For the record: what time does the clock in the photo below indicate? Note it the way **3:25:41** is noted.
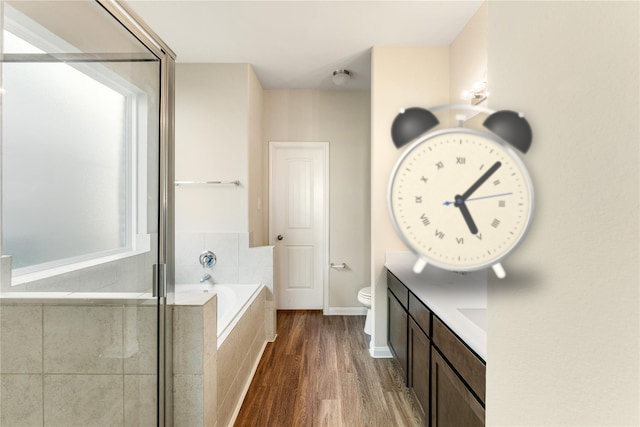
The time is **5:07:13**
